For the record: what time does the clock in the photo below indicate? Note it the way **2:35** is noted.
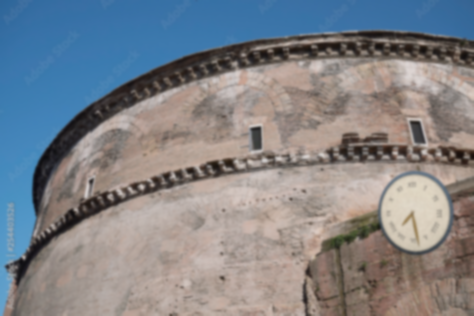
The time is **7:28**
